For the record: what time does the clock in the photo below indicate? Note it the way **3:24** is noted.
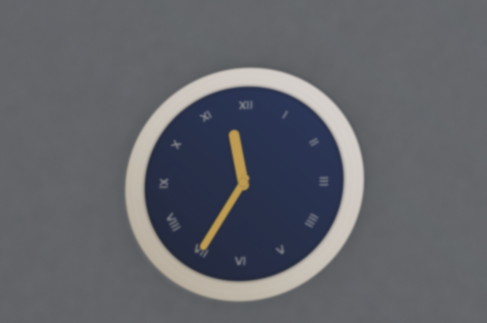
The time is **11:35**
